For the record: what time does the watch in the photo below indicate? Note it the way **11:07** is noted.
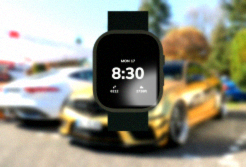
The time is **8:30**
